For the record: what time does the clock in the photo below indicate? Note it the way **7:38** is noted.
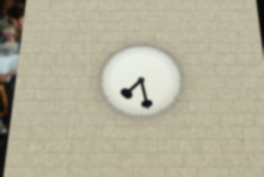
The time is **7:28**
